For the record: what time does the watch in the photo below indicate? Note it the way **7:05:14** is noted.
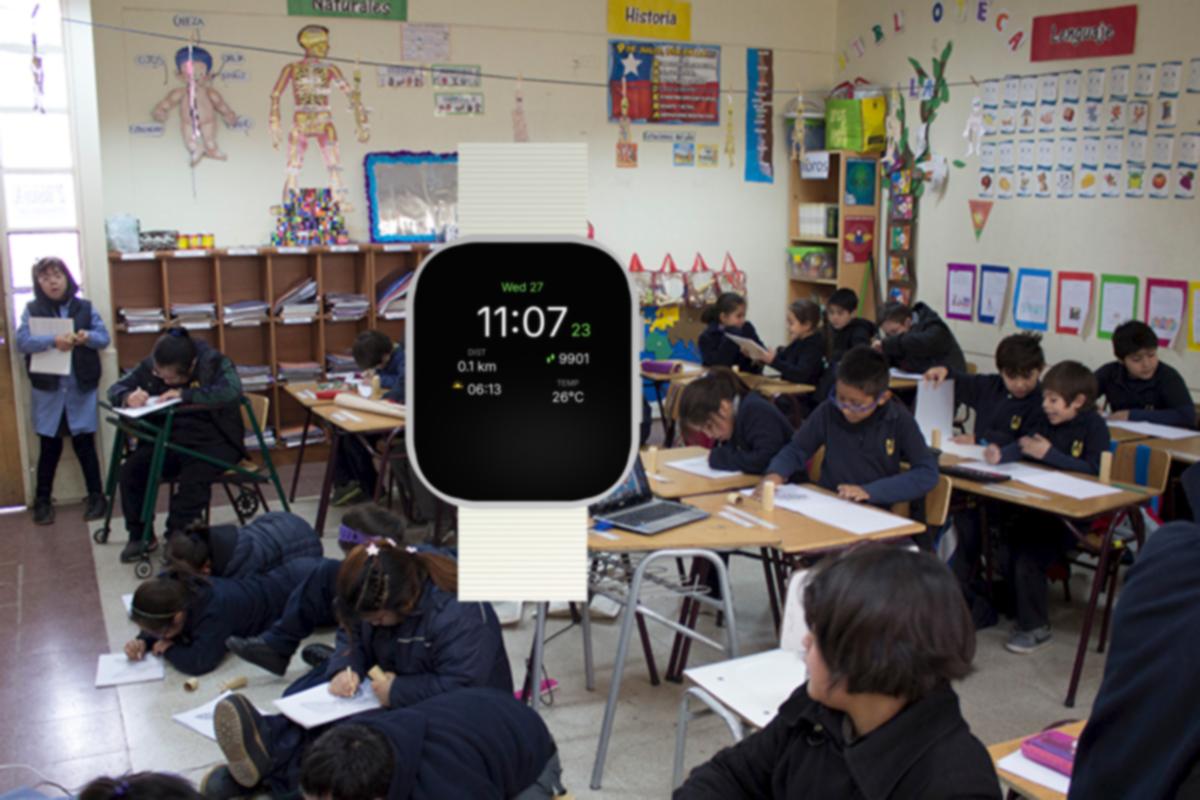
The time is **11:07:23**
